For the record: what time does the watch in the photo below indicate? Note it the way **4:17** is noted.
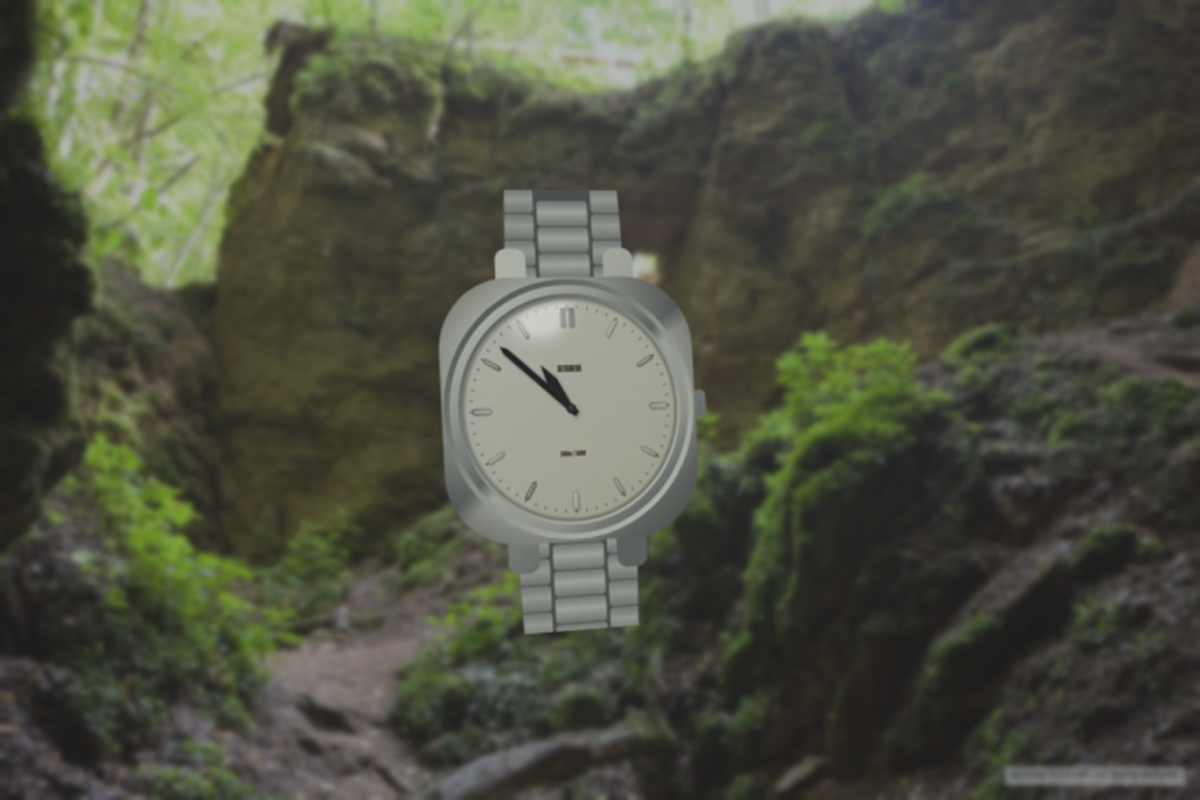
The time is **10:52**
